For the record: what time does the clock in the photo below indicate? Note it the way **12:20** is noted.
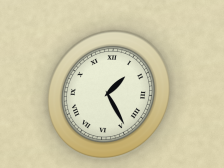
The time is **1:24**
